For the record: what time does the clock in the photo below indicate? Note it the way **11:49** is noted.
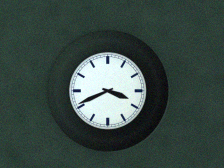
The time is **3:41**
